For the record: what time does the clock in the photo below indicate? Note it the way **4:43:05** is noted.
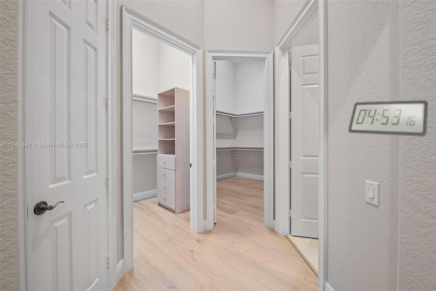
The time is **4:53:16**
